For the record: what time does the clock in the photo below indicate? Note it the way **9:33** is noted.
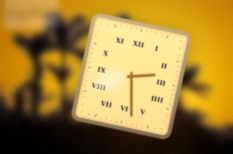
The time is **2:28**
